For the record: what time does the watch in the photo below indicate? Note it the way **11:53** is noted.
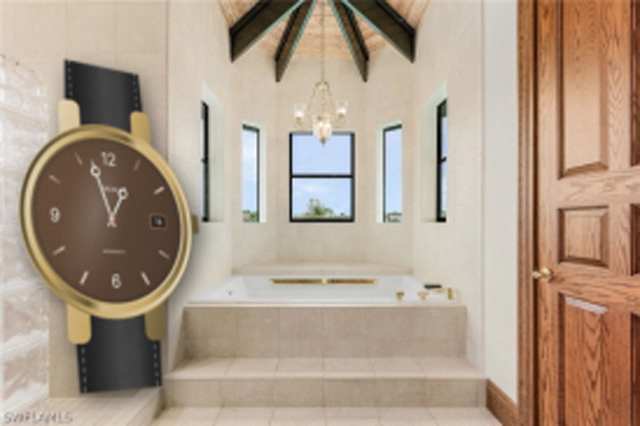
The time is **12:57**
